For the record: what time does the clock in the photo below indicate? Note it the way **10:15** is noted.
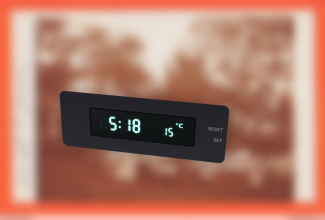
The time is **5:18**
